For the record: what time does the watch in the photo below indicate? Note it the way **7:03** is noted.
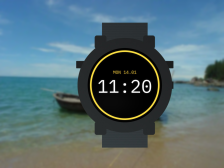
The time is **11:20**
